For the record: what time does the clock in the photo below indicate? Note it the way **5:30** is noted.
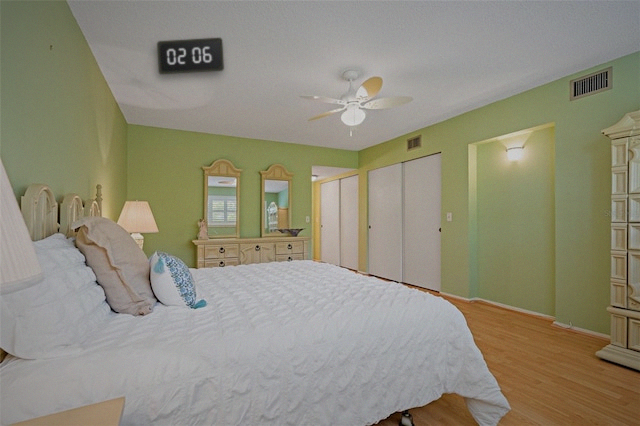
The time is **2:06**
